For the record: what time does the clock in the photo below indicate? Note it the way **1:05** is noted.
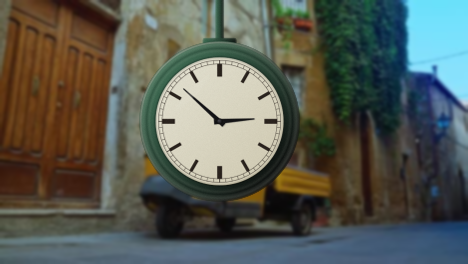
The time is **2:52**
